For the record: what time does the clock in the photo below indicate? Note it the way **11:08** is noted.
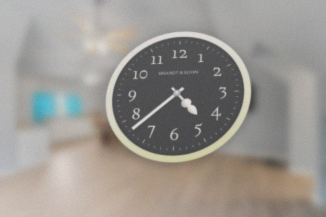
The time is **4:38**
